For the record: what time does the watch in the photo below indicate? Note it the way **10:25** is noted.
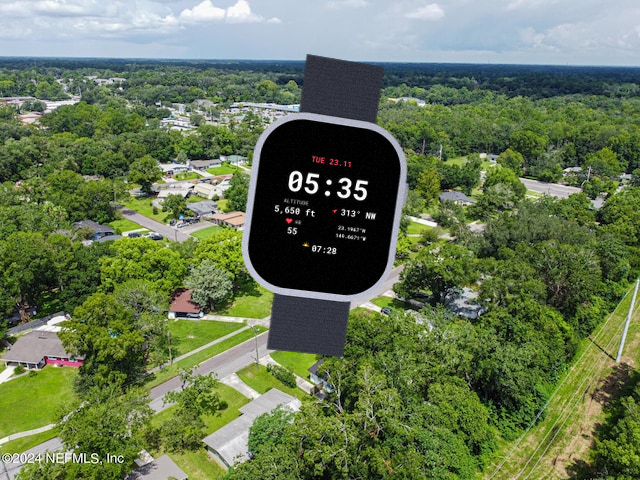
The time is **5:35**
